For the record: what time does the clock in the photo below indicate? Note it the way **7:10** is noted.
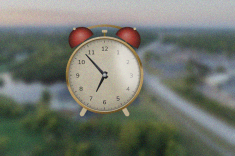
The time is **6:53**
